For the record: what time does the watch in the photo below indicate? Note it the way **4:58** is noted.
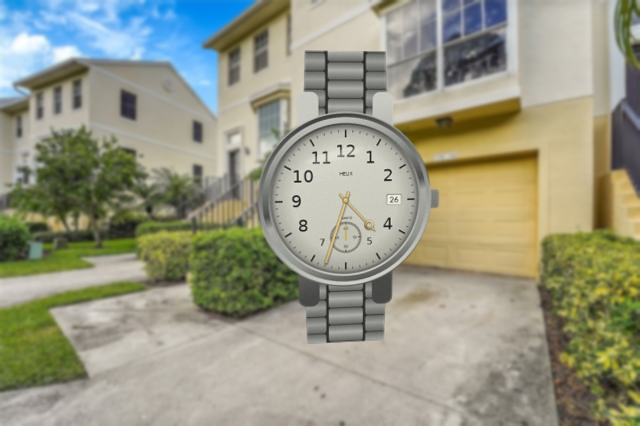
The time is **4:33**
